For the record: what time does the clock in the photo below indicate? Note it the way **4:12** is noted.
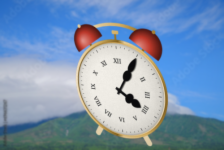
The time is **4:05**
